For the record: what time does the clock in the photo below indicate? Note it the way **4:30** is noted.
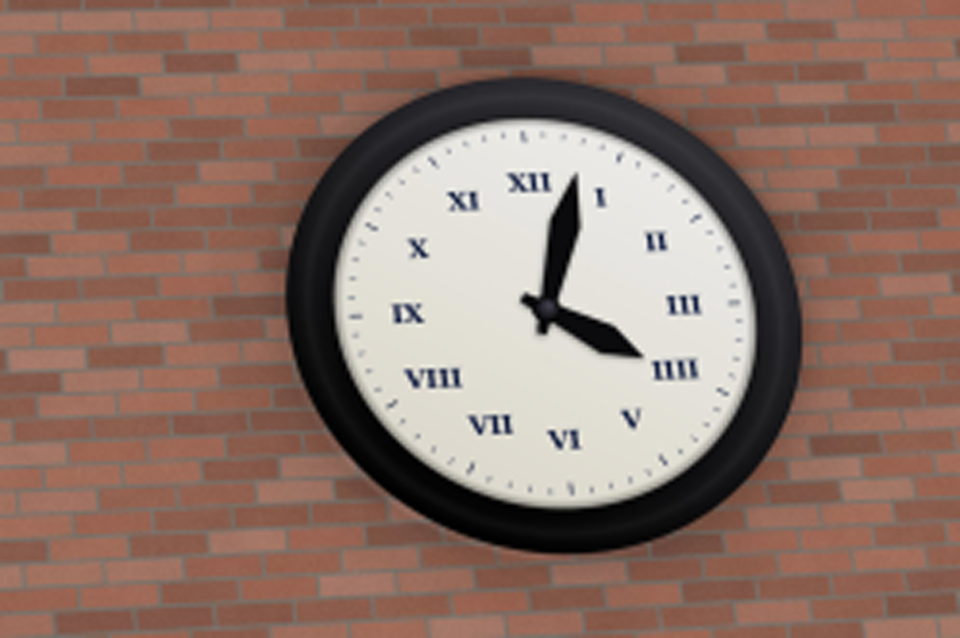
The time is **4:03**
